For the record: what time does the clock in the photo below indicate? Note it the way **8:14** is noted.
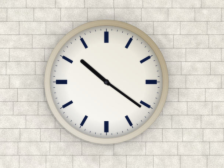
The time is **10:21**
